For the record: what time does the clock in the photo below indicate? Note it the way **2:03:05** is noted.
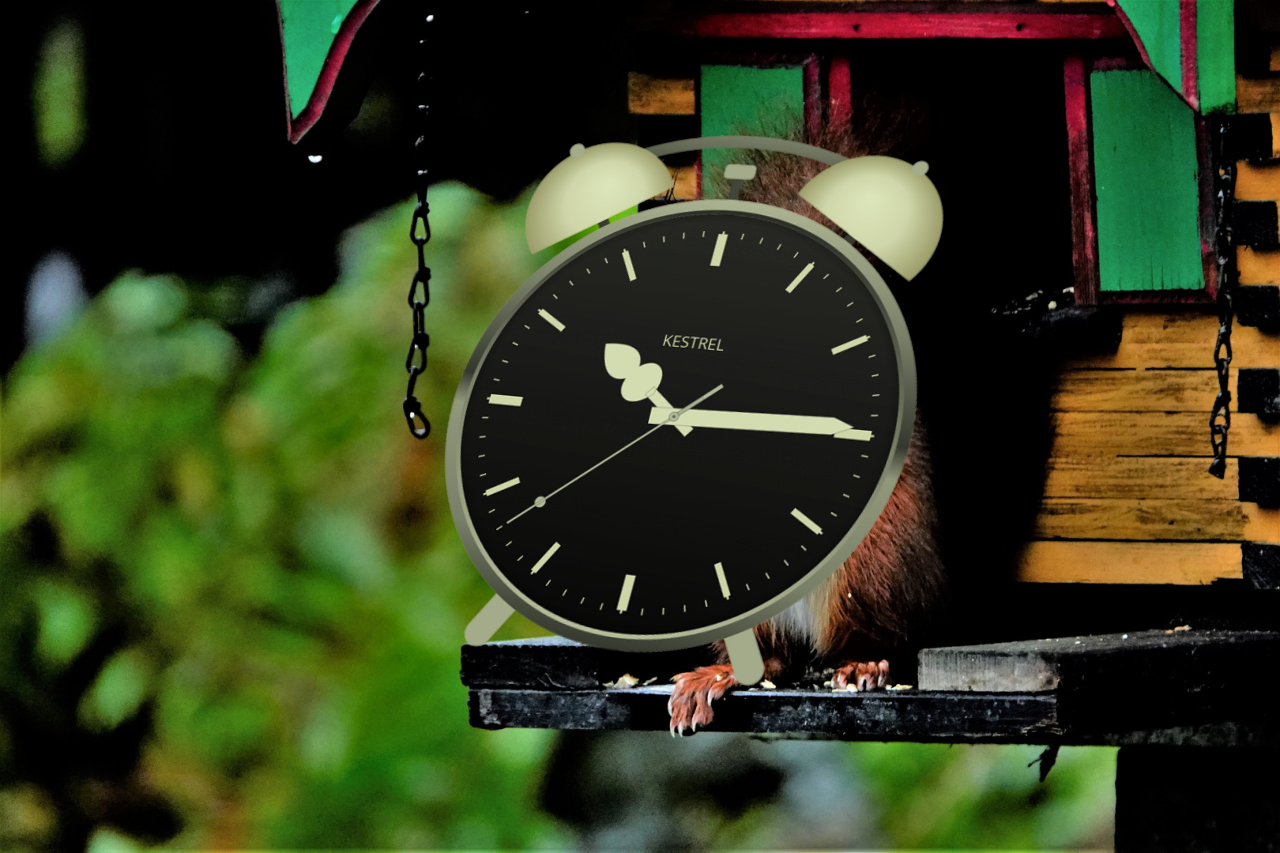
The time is **10:14:38**
